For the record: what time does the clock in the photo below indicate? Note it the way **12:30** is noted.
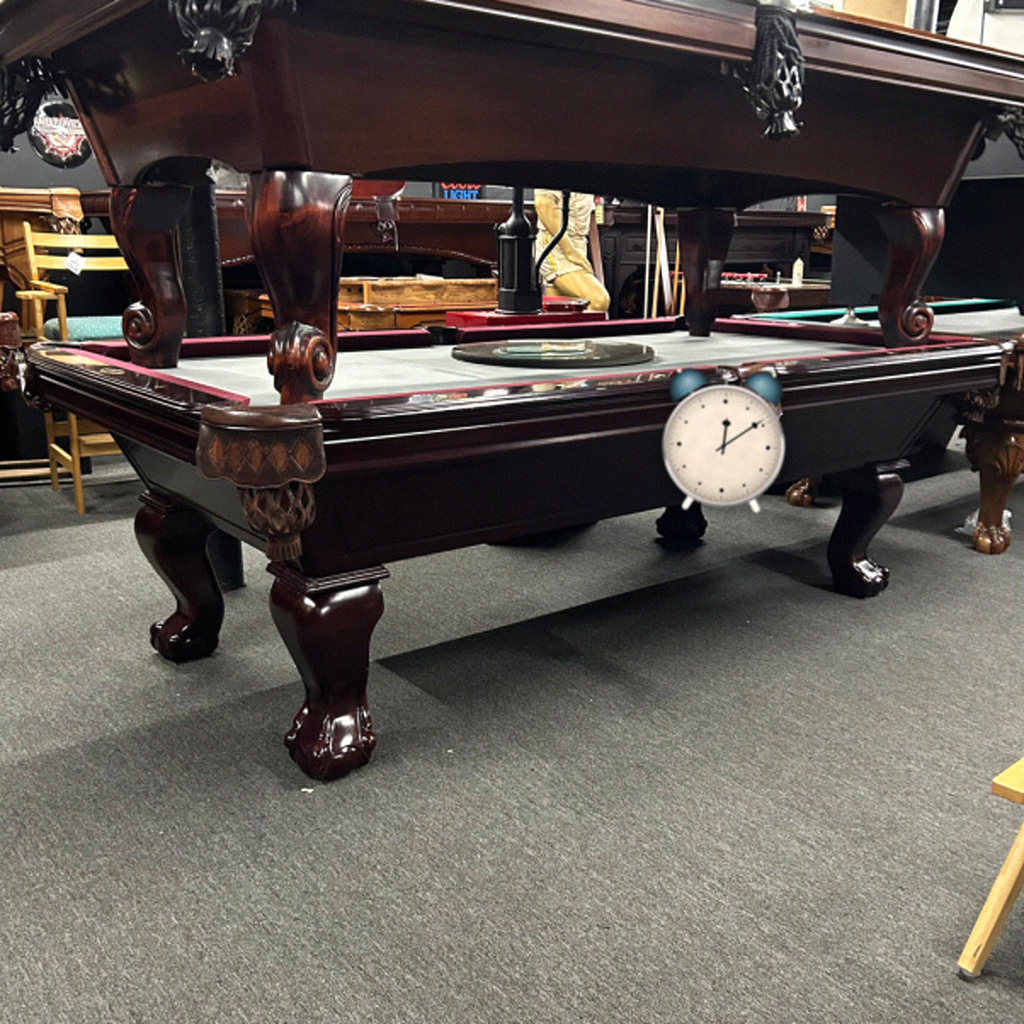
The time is **12:09**
